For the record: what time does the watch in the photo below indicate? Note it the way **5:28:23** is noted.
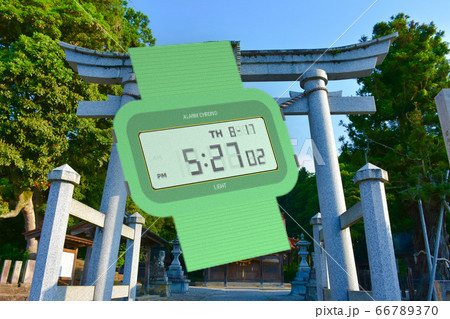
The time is **5:27:02**
